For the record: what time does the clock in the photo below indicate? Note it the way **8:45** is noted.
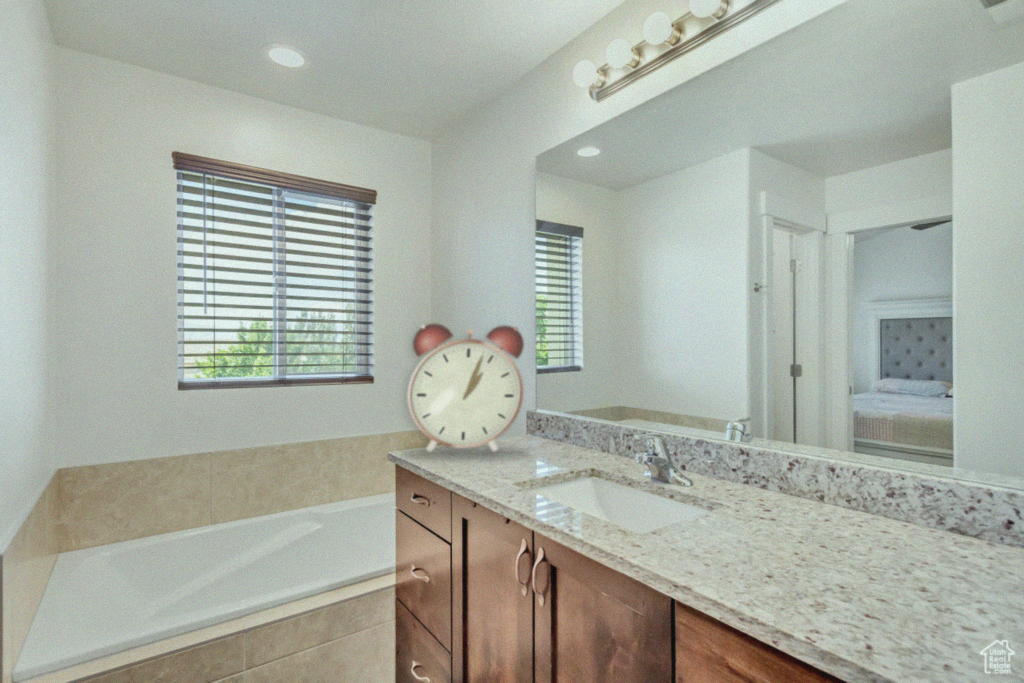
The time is **1:03**
